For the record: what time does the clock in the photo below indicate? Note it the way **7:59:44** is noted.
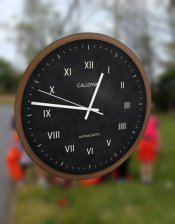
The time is **12:46:49**
